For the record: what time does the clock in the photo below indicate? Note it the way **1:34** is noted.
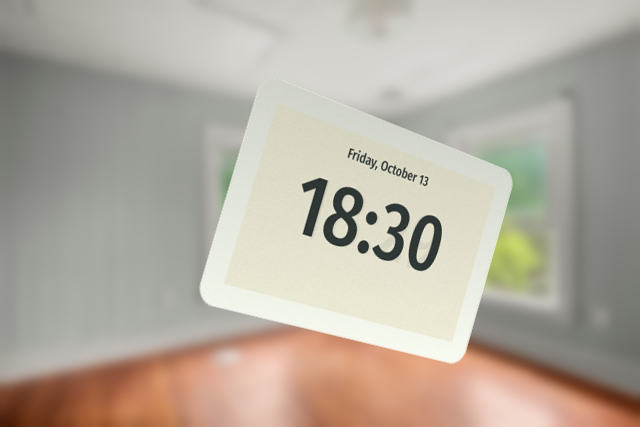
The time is **18:30**
